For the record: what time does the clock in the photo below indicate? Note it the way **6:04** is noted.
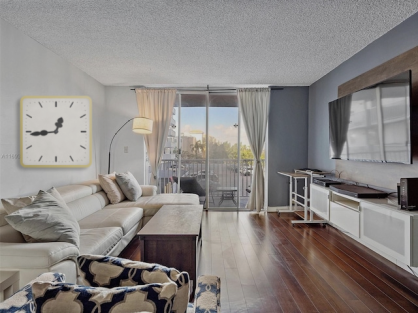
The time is **12:44**
